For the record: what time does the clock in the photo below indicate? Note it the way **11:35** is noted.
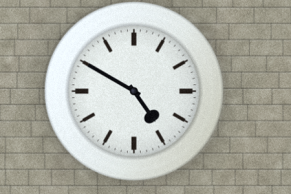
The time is **4:50**
